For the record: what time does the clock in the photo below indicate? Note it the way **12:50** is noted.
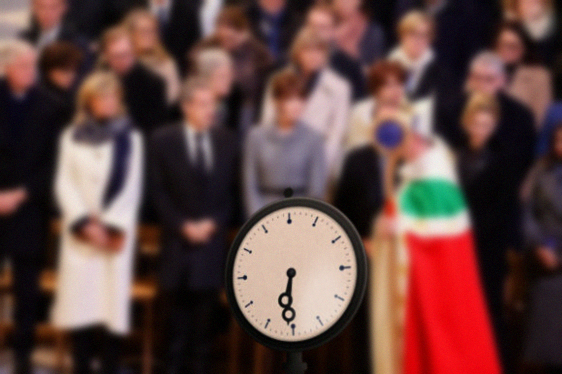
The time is **6:31**
